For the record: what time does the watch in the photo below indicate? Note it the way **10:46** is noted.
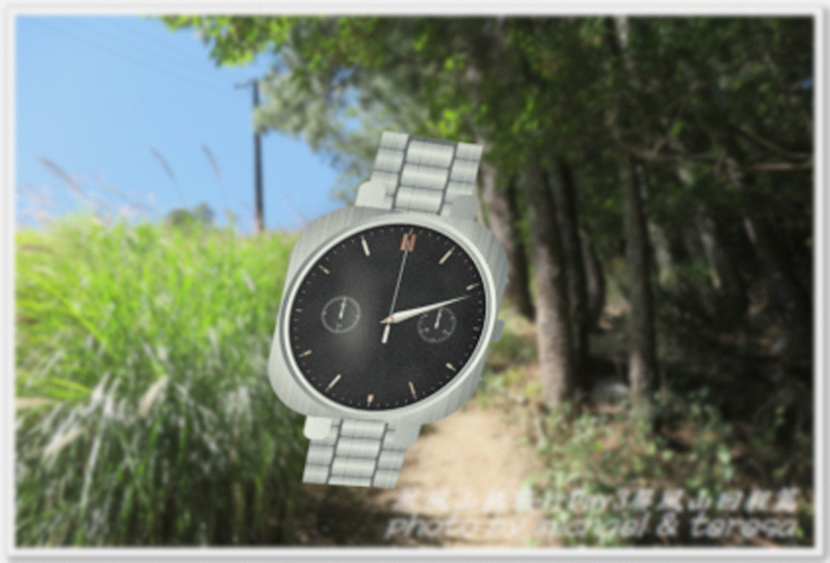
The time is **2:11**
